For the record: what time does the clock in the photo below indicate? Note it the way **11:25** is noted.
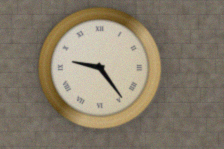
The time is **9:24**
